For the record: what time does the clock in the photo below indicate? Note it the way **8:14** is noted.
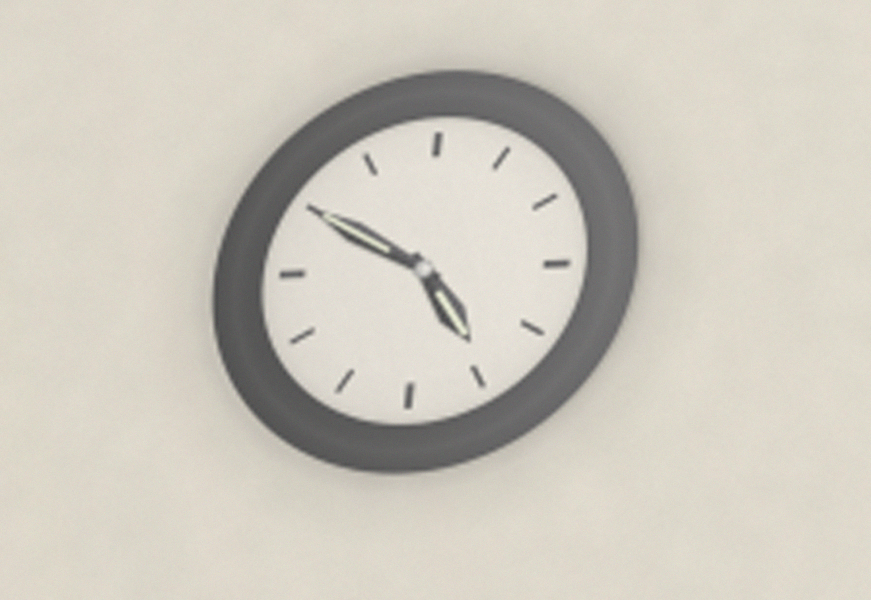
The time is **4:50**
